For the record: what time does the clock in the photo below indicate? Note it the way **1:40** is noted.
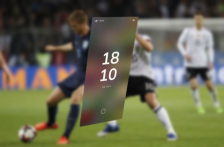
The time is **18:10**
